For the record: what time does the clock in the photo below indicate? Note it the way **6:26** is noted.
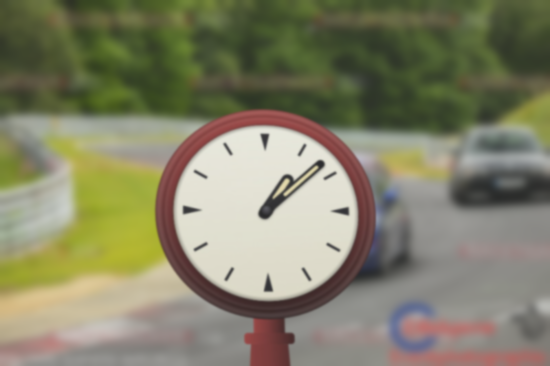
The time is **1:08**
